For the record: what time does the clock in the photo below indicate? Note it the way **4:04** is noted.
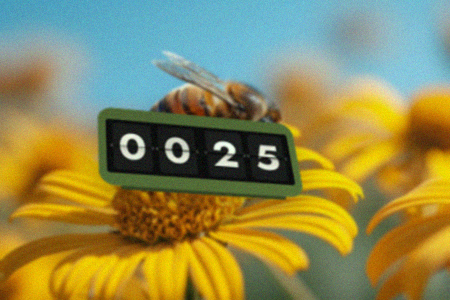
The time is **0:25**
